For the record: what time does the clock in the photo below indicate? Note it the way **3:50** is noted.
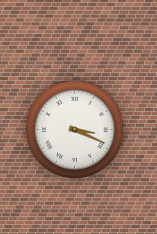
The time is **3:19**
